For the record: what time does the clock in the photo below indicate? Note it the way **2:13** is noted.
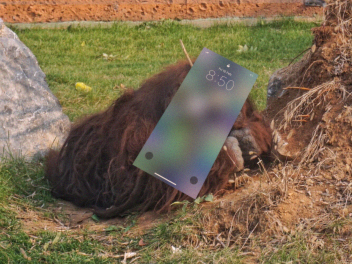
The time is **8:50**
